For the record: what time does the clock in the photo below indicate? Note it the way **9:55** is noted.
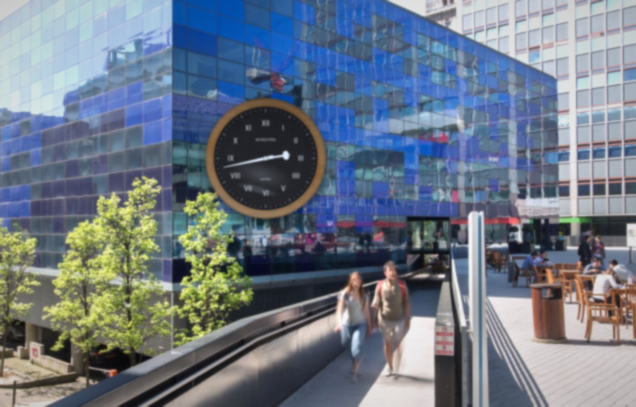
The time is **2:43**
